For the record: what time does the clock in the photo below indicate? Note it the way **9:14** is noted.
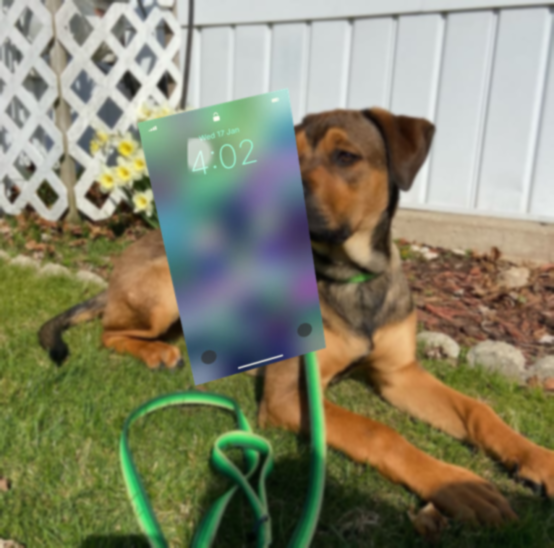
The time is **4:02**
